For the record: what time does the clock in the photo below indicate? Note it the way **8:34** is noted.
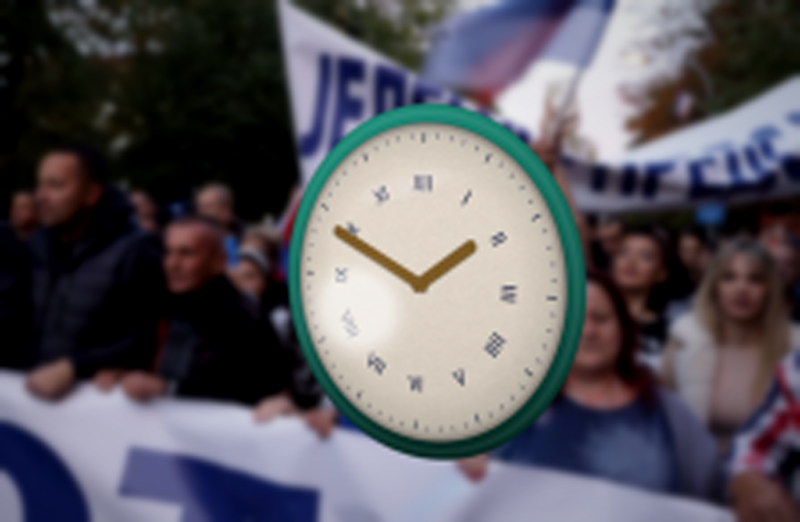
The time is **1:49**
